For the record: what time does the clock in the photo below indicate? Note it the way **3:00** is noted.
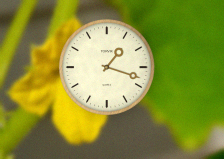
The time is **1:18**
